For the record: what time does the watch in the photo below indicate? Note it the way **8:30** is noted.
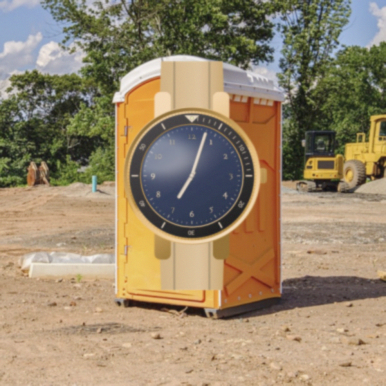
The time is **7:03**
